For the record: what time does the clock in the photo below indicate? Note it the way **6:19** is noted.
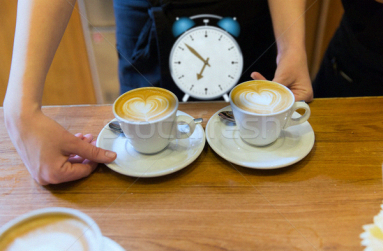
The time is **6:52**
